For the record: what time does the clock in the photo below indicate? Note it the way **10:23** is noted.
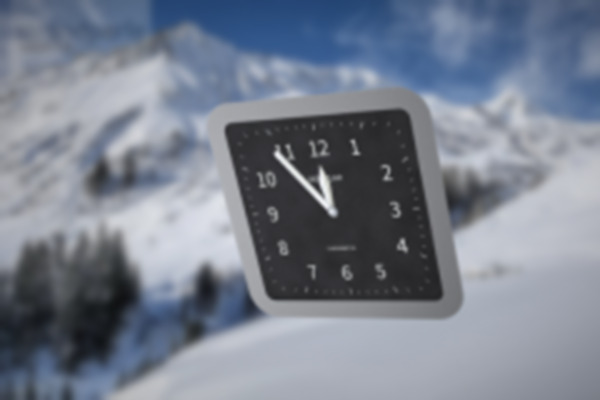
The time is **11:54**
